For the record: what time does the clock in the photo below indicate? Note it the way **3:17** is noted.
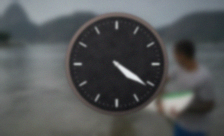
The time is **4:21**
